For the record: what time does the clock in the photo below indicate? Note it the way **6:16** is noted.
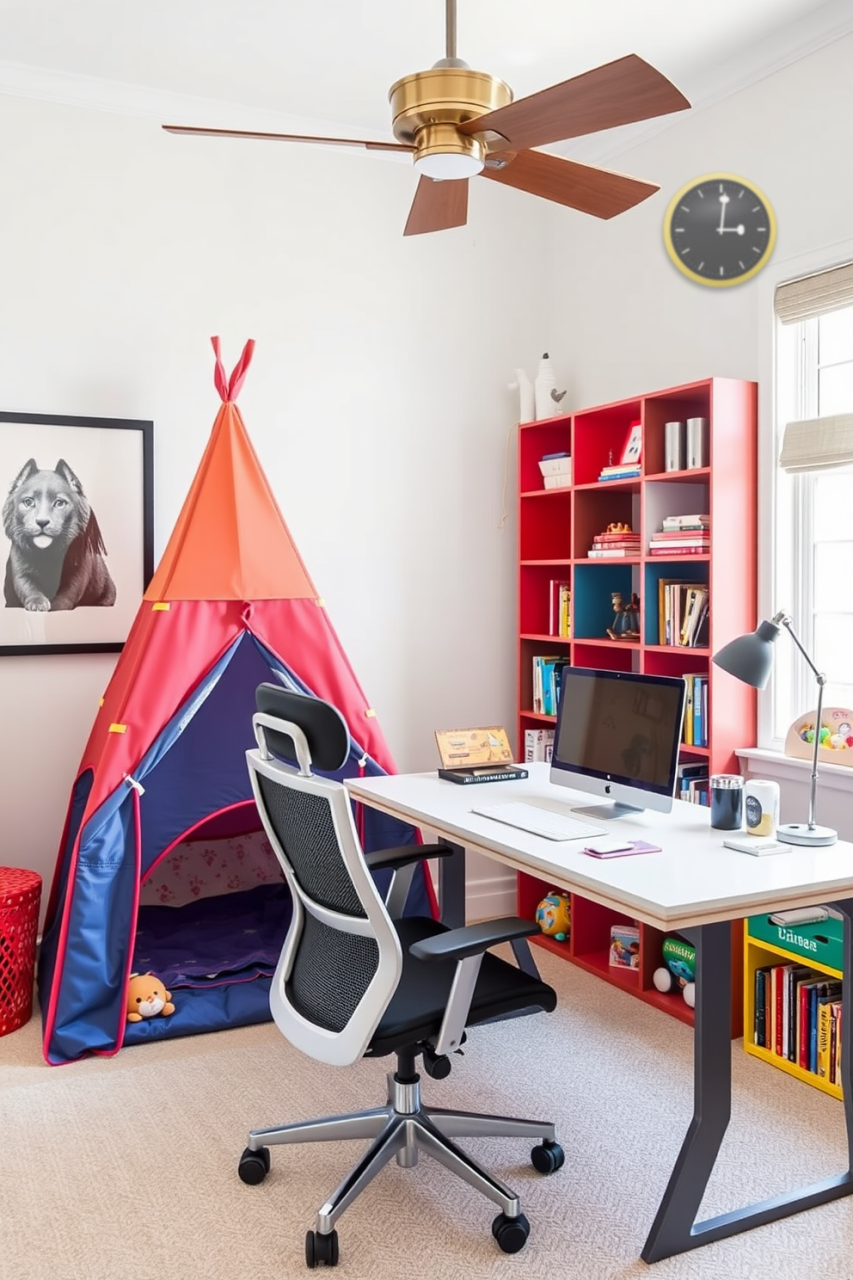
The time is **3:01**
